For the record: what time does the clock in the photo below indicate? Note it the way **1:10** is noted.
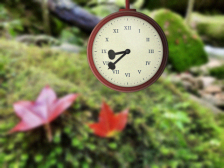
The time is **8:38**
